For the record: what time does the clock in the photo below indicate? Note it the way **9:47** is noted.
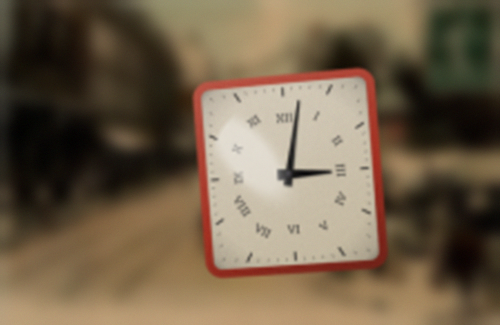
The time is **3:02**
